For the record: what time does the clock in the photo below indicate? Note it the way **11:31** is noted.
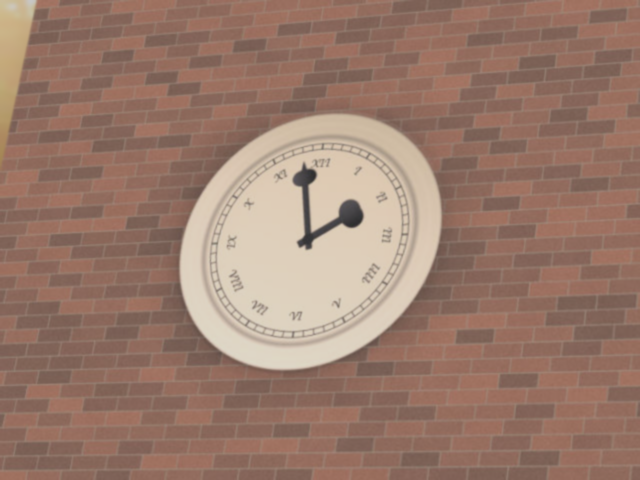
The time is **1:58**
